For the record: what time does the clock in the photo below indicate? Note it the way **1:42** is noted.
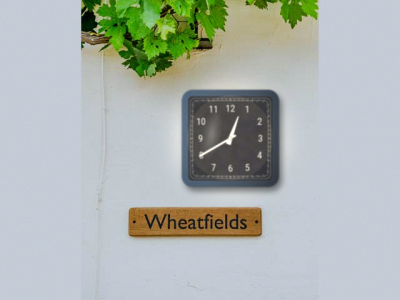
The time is **12:40**
